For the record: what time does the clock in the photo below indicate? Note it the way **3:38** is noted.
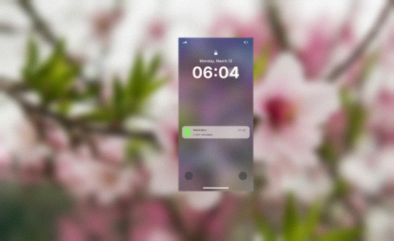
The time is **6:04**
